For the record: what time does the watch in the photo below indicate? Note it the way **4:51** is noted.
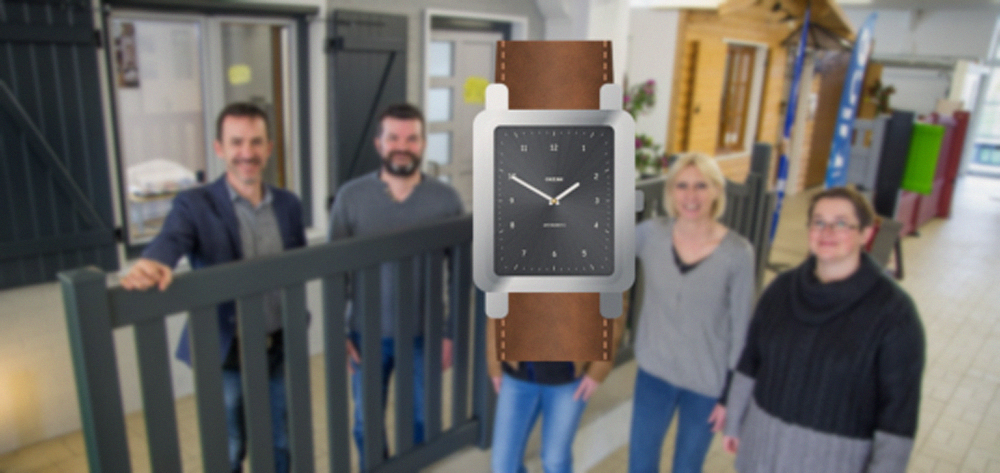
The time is **1:50**
